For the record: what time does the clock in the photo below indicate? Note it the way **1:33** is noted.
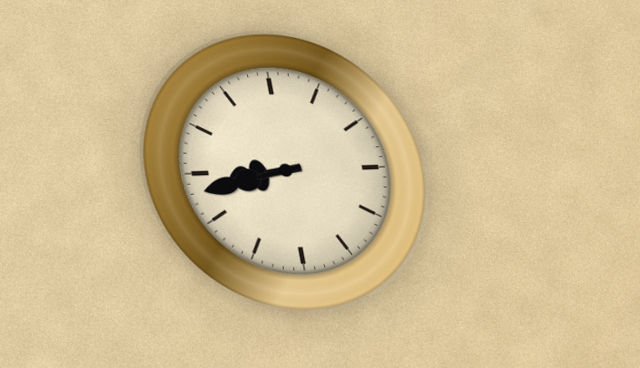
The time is **8:43**
